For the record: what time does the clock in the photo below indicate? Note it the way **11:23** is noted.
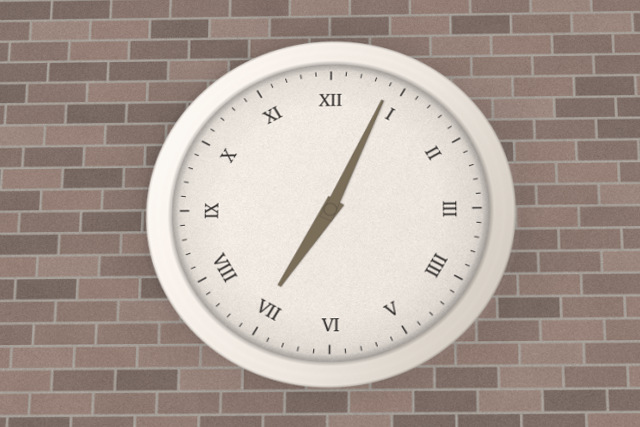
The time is **7:04**
